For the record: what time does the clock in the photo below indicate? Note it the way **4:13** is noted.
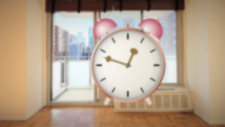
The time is **12:48**
